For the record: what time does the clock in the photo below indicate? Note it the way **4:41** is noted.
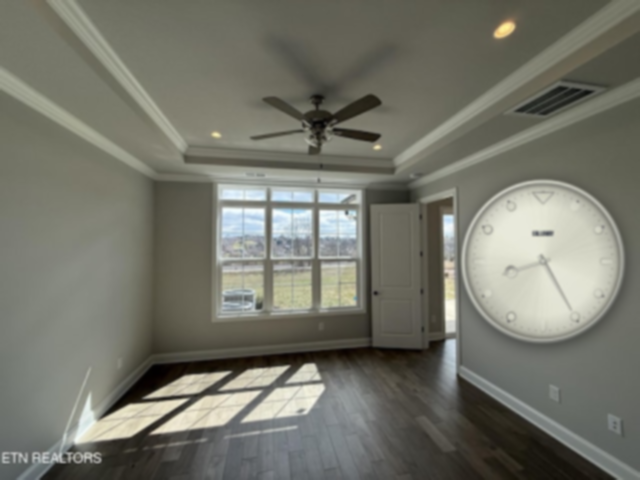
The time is **8:25**
